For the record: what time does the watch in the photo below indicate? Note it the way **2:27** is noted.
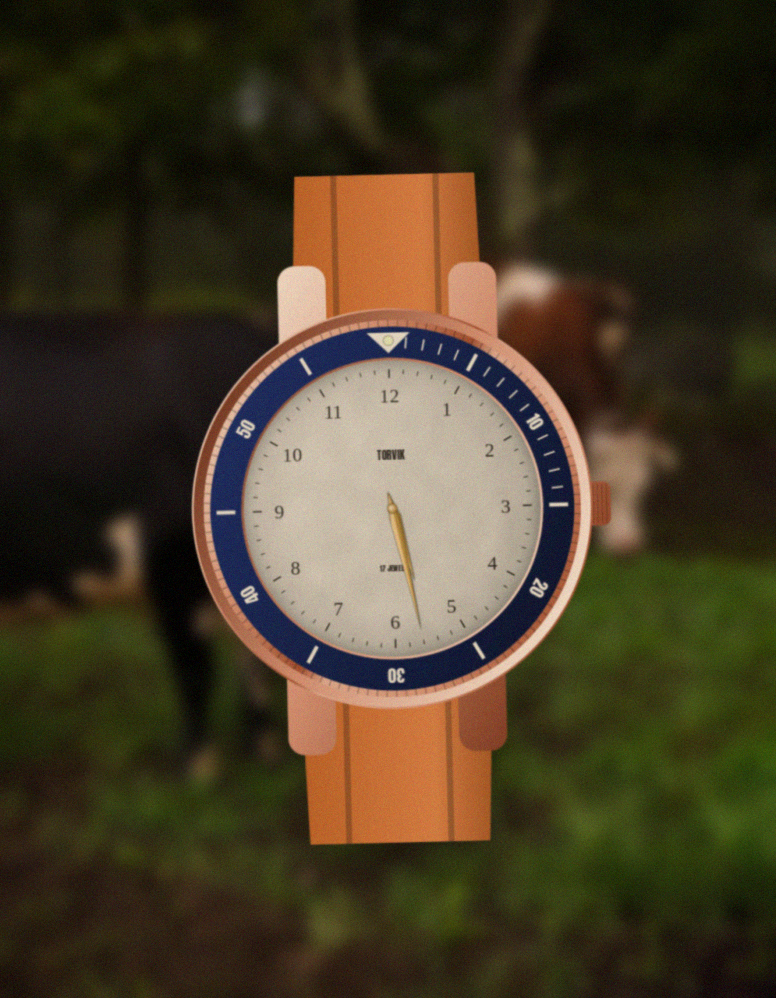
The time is **5:28**
